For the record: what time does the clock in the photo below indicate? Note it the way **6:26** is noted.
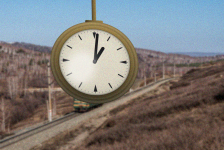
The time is **1:01**
